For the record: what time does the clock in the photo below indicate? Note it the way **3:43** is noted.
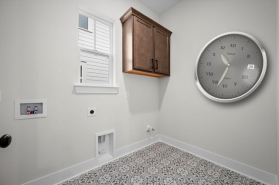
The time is **10:33**
